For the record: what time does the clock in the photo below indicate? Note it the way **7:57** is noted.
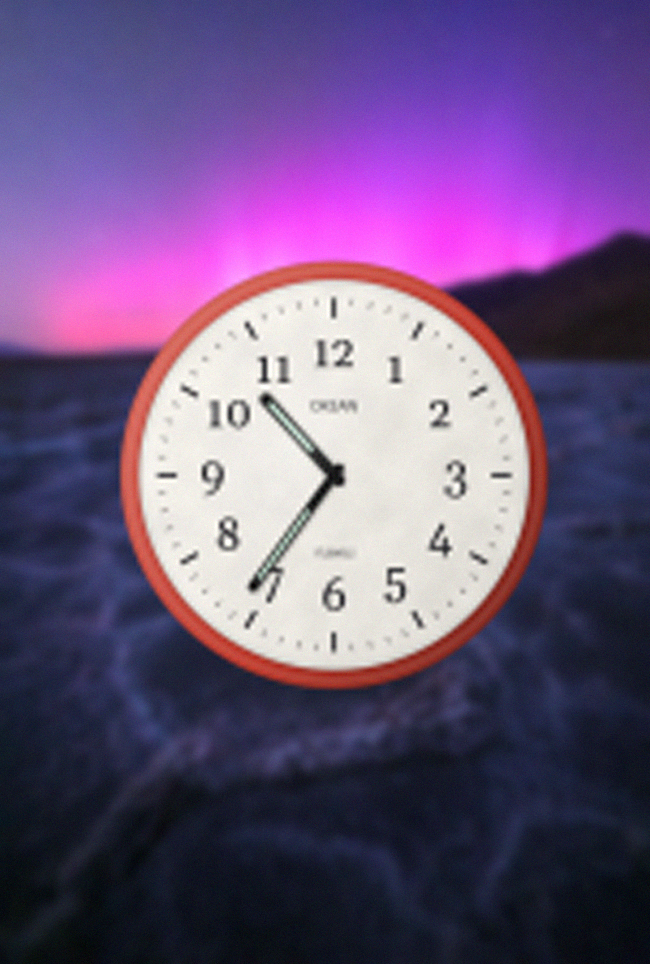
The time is **10:36**
